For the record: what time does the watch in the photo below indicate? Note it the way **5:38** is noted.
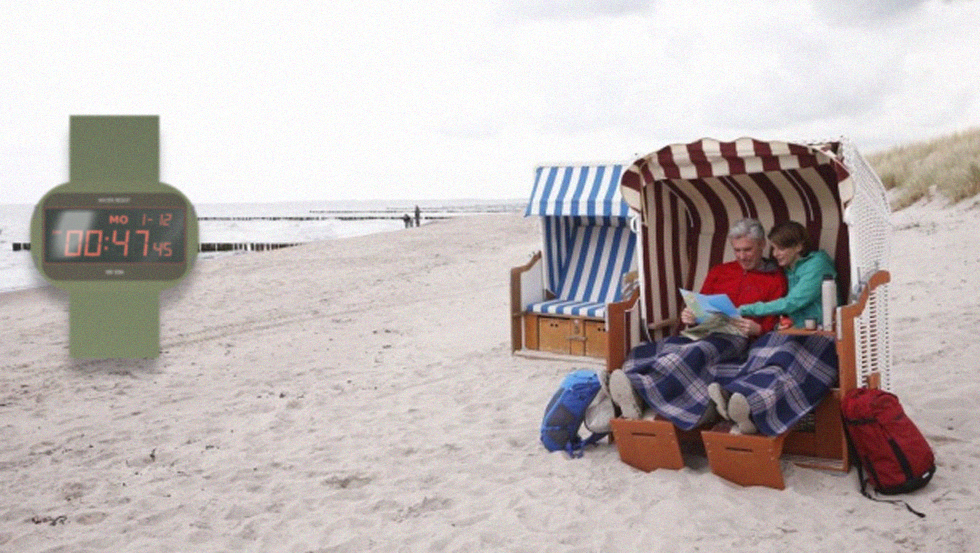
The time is **0:47**
